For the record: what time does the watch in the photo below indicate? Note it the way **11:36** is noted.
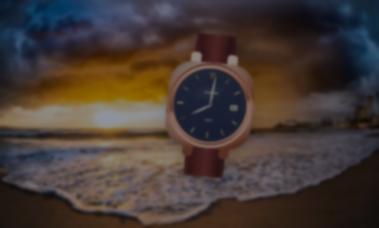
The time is **8:01**
